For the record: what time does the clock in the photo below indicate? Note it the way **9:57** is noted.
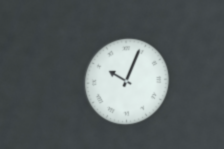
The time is **10:04**
